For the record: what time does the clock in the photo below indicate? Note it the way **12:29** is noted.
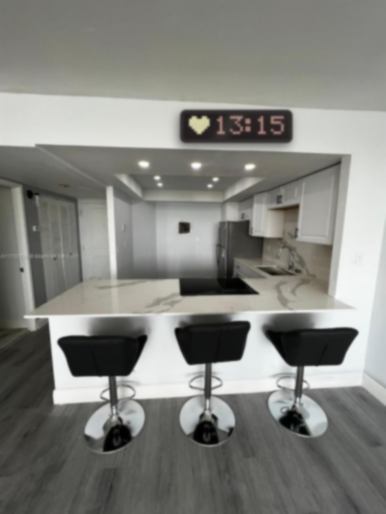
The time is **13:15**
